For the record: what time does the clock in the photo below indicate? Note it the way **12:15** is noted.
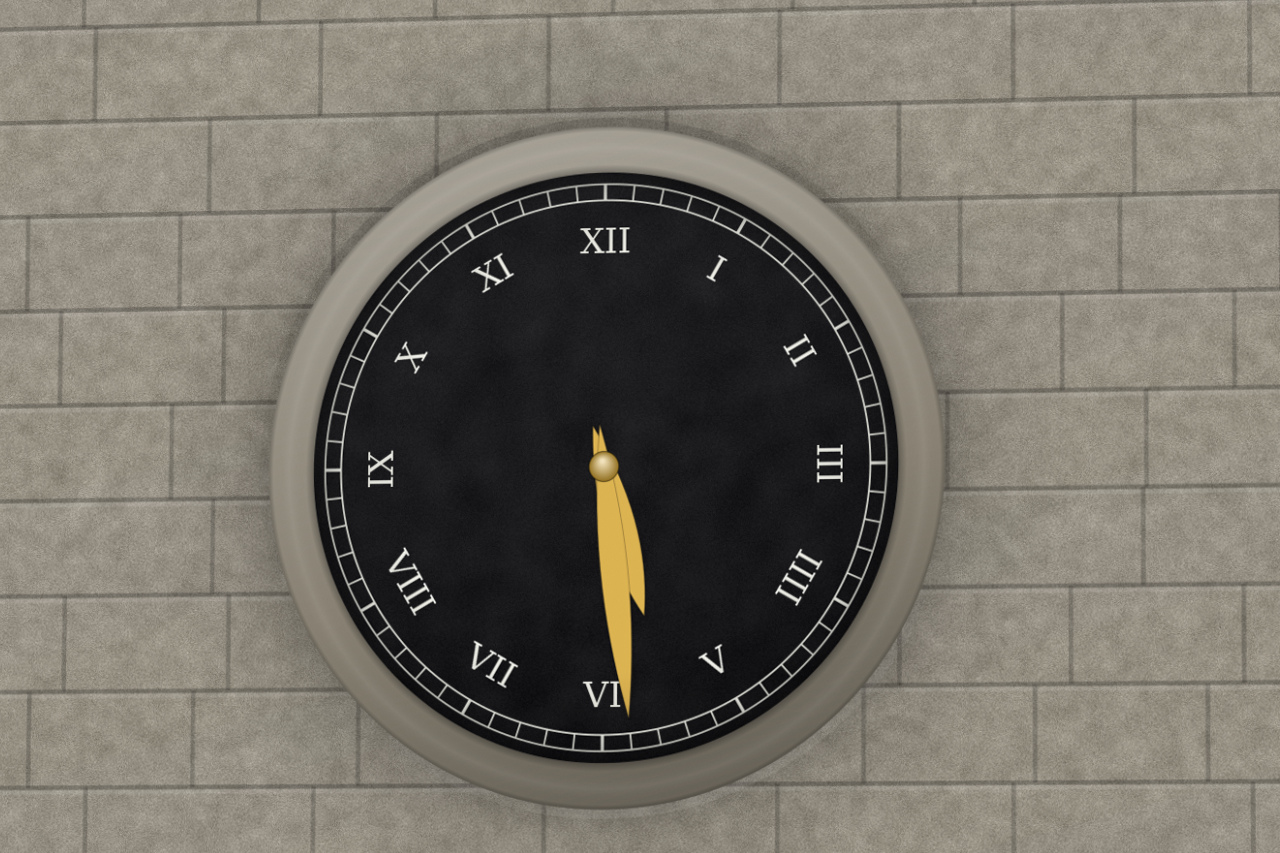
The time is **5:29**
